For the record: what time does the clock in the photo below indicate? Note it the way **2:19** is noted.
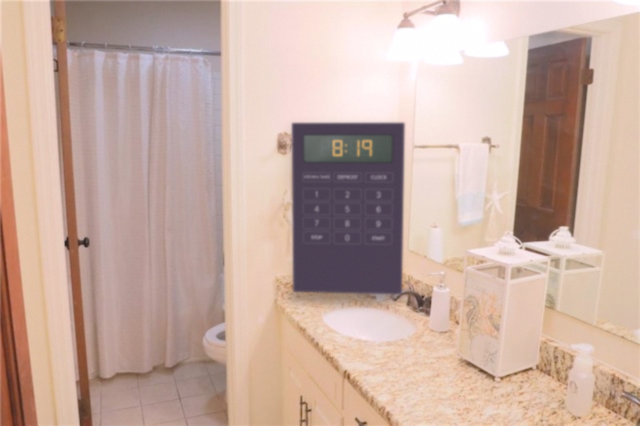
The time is **8:19**
